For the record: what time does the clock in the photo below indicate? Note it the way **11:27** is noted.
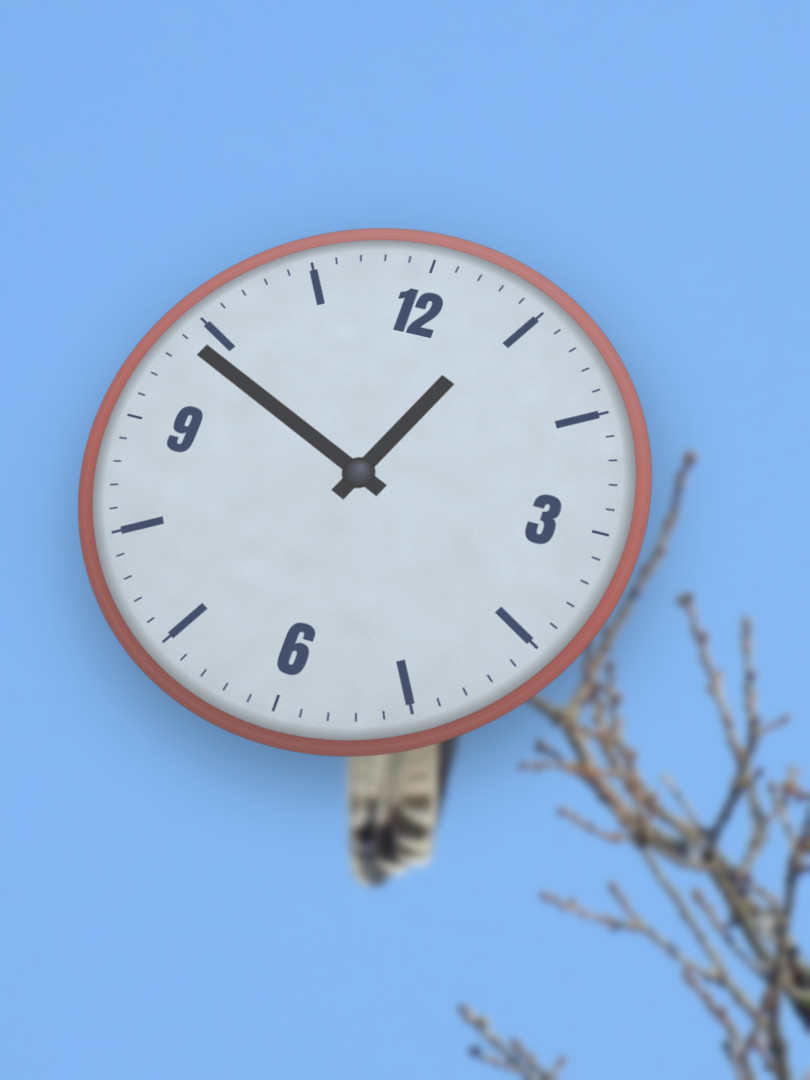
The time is **12:49**
